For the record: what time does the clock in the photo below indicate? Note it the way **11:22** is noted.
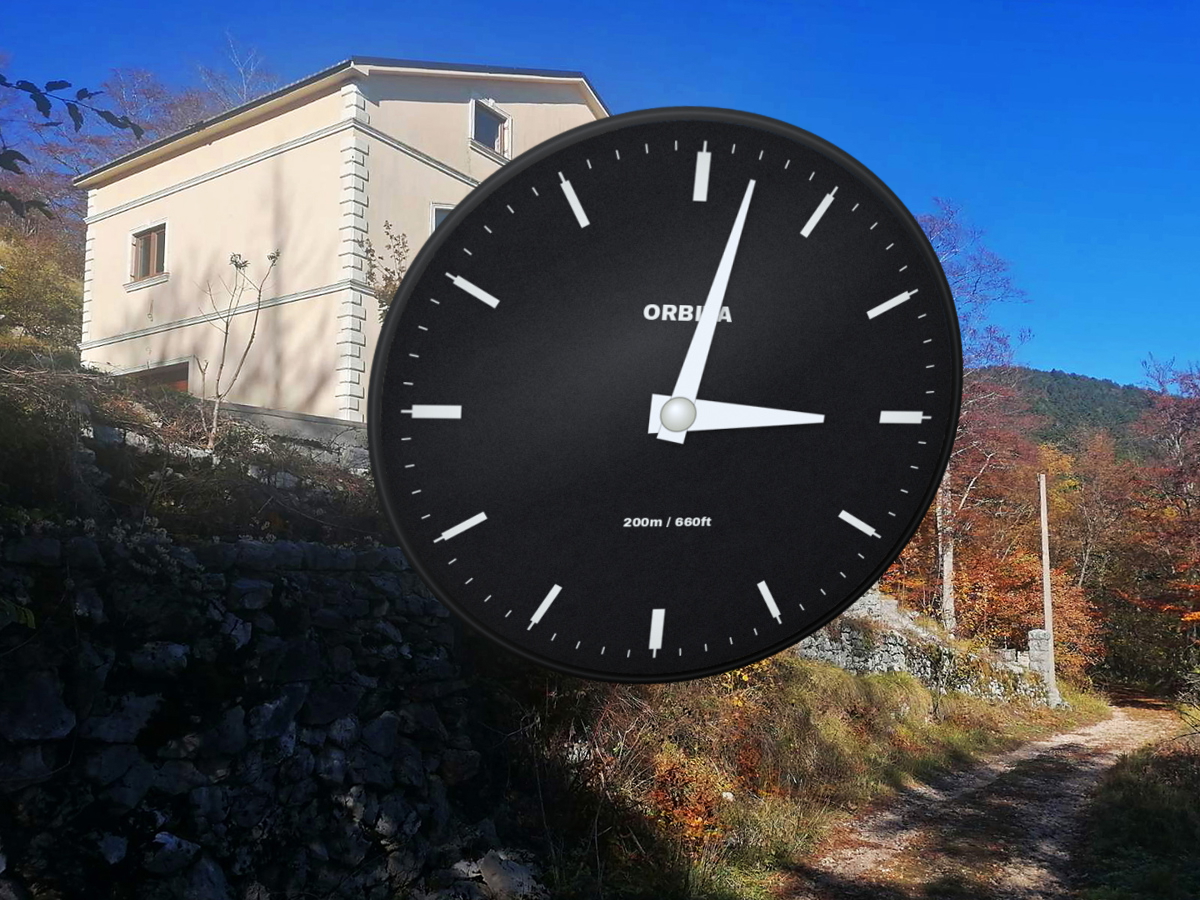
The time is **3:02**
